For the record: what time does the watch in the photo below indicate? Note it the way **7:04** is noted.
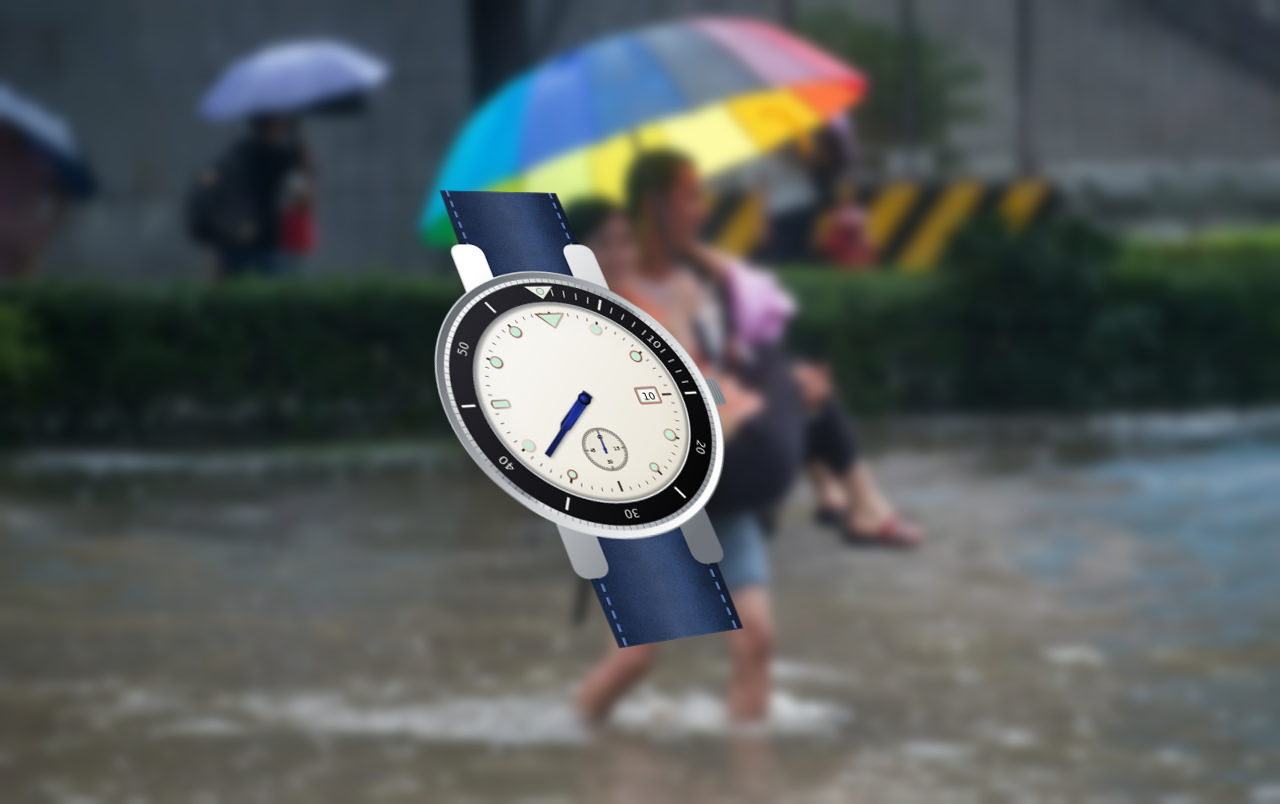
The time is **7:38**
